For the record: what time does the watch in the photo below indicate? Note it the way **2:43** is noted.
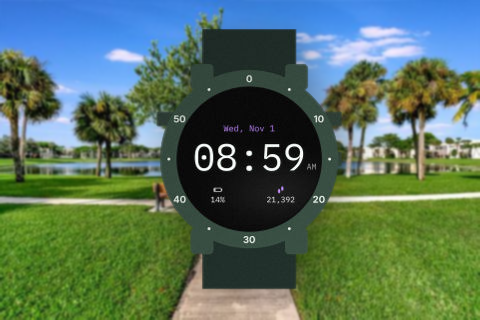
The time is **8:59**
